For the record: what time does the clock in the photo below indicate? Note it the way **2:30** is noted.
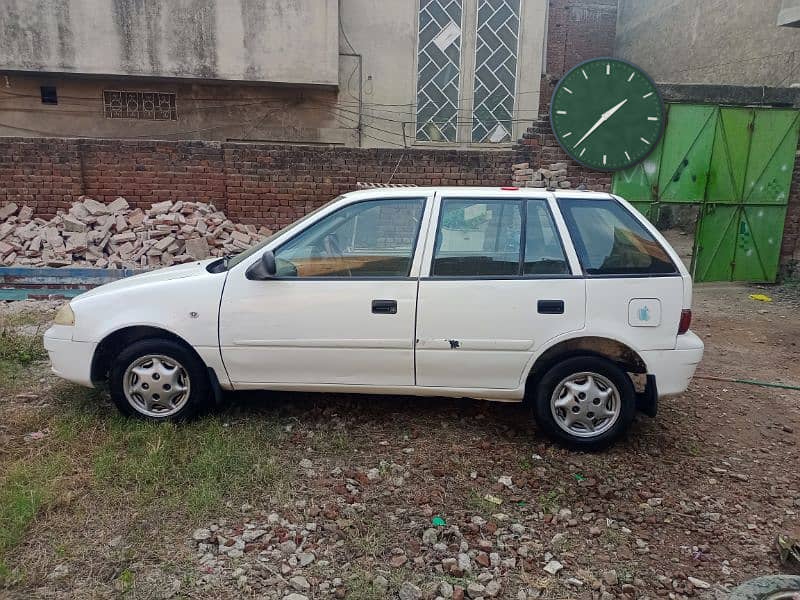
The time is **1:37**
